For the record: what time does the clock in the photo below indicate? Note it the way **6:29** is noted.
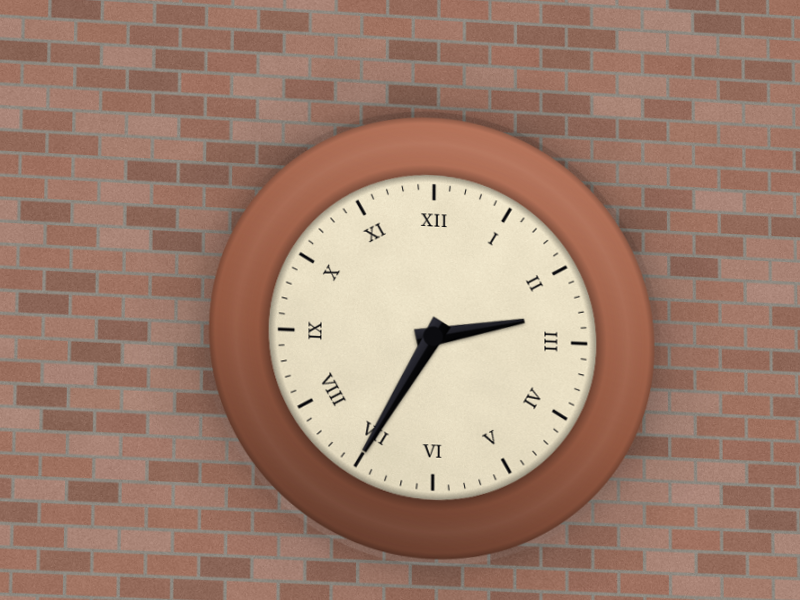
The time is **2:35**
